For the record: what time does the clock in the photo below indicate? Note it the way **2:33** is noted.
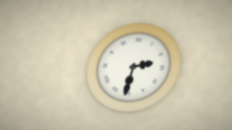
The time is **2:31**
